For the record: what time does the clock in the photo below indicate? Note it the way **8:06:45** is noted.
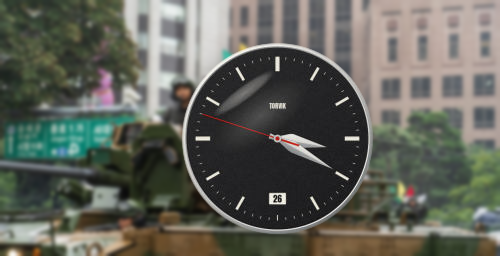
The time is **3:19:48**
